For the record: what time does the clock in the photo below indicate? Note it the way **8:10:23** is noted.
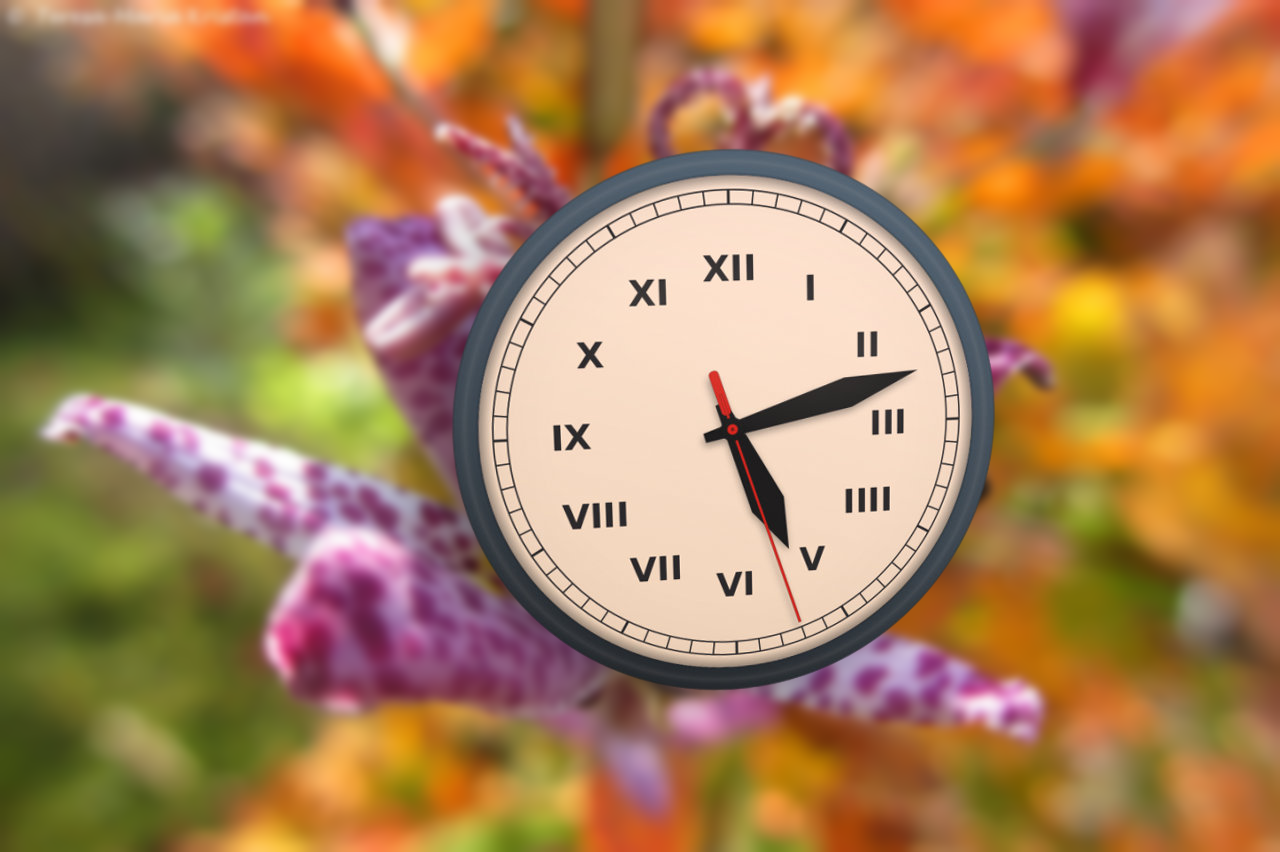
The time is **5:12:27**
